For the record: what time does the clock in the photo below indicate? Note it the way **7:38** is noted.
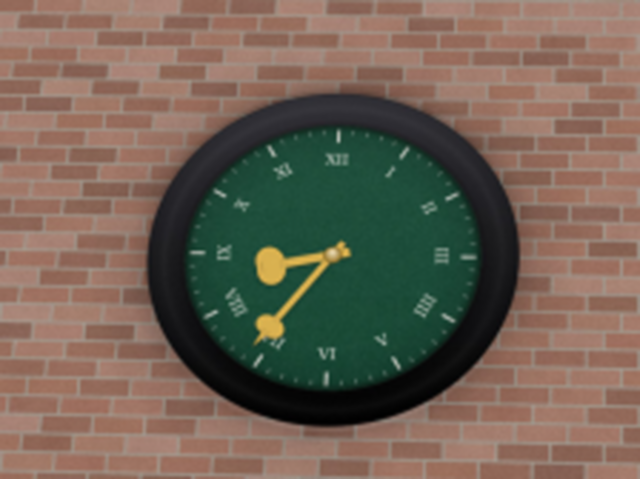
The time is **8:36**
